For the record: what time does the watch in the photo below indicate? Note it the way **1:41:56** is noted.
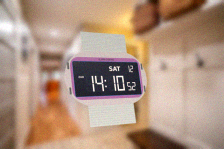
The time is **14:10:52**
